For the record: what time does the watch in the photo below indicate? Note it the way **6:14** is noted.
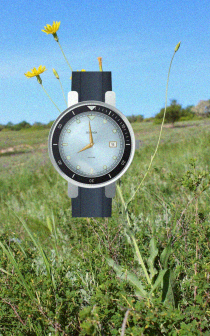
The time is **7:59**
